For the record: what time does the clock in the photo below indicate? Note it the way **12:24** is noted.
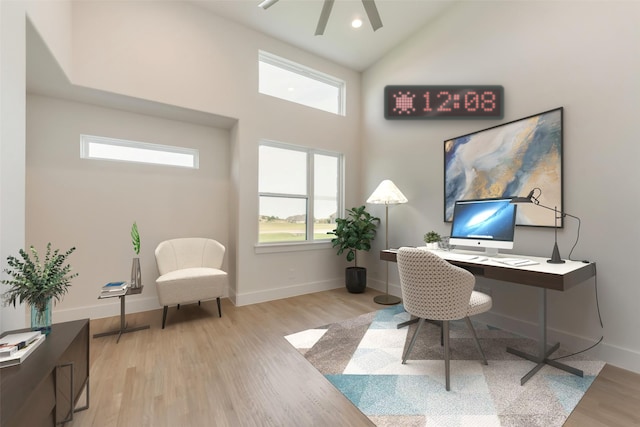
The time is **12:08**
